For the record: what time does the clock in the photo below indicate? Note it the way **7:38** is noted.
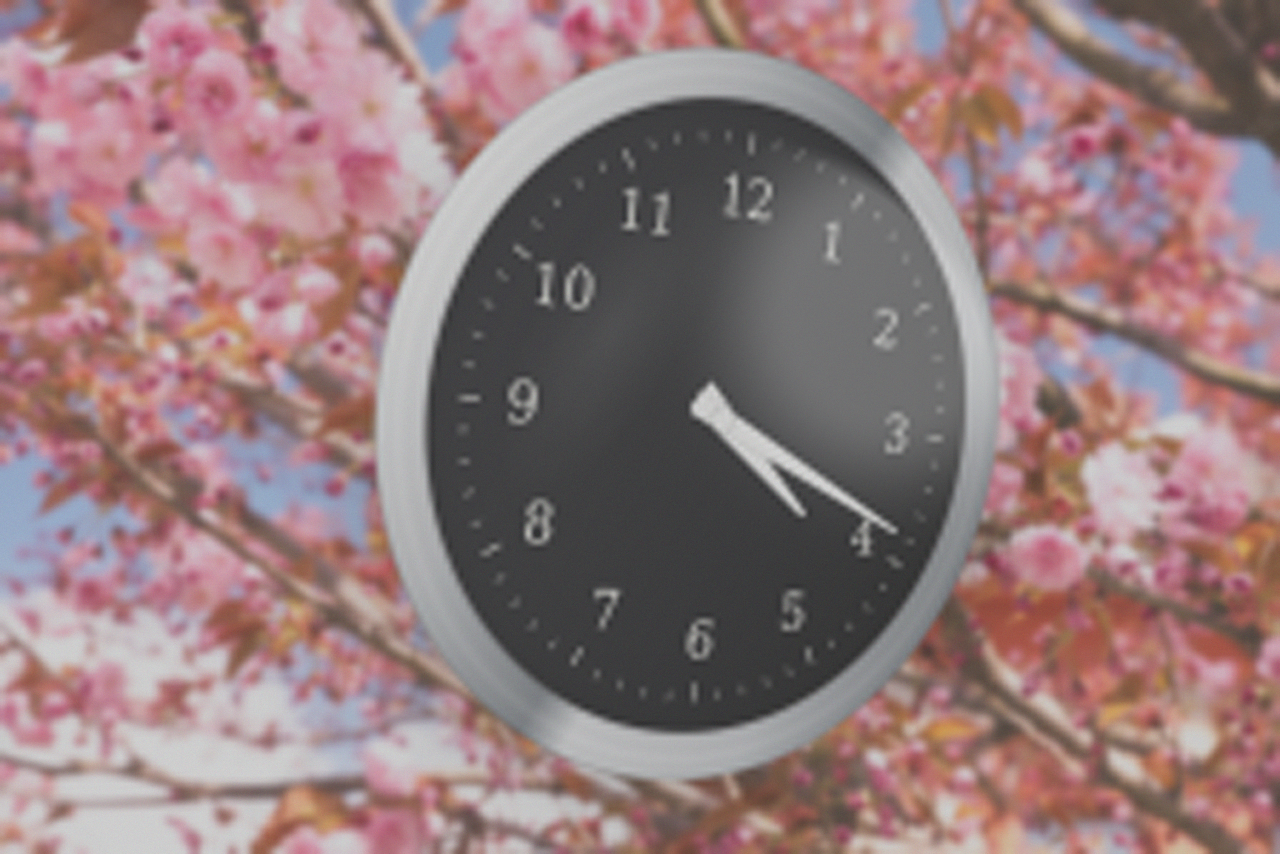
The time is **4:19**
